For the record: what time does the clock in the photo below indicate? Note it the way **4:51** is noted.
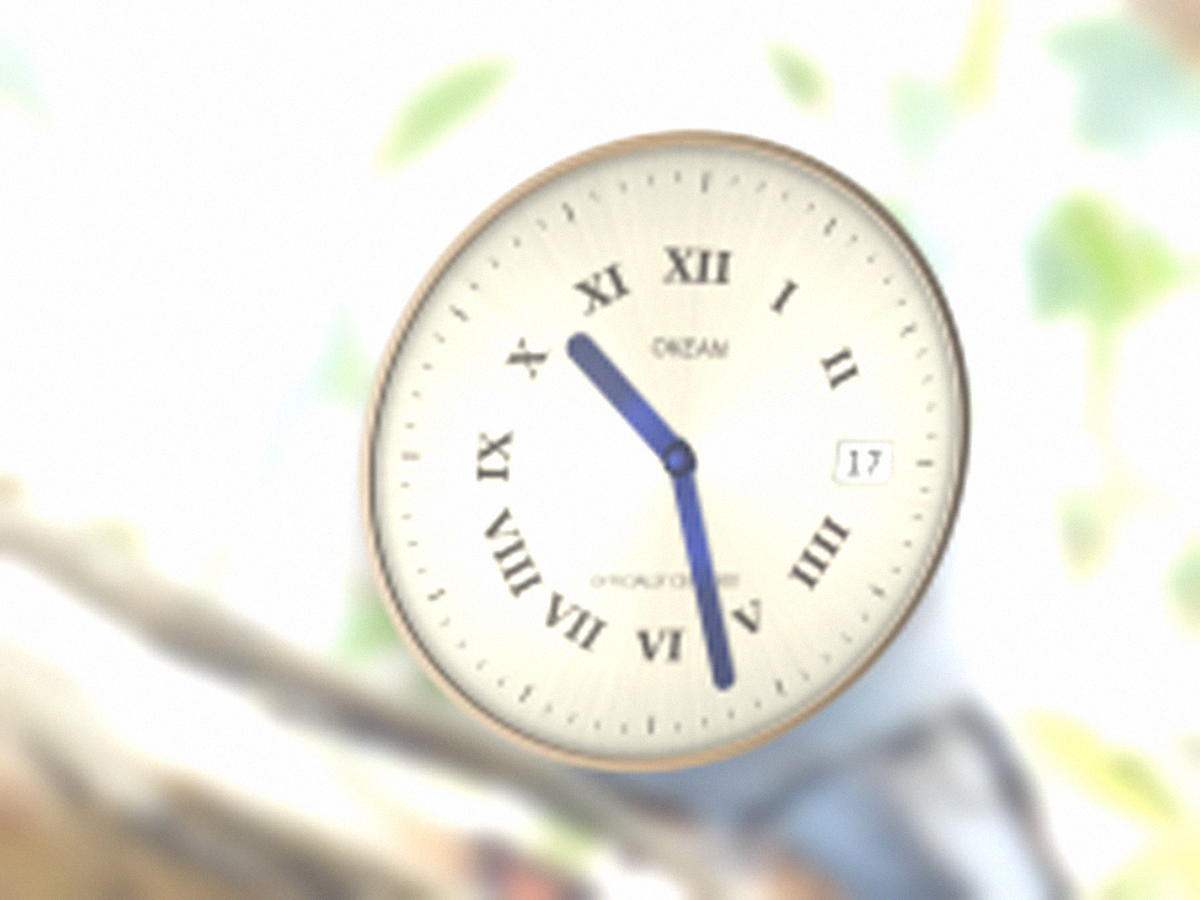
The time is **10:27**
